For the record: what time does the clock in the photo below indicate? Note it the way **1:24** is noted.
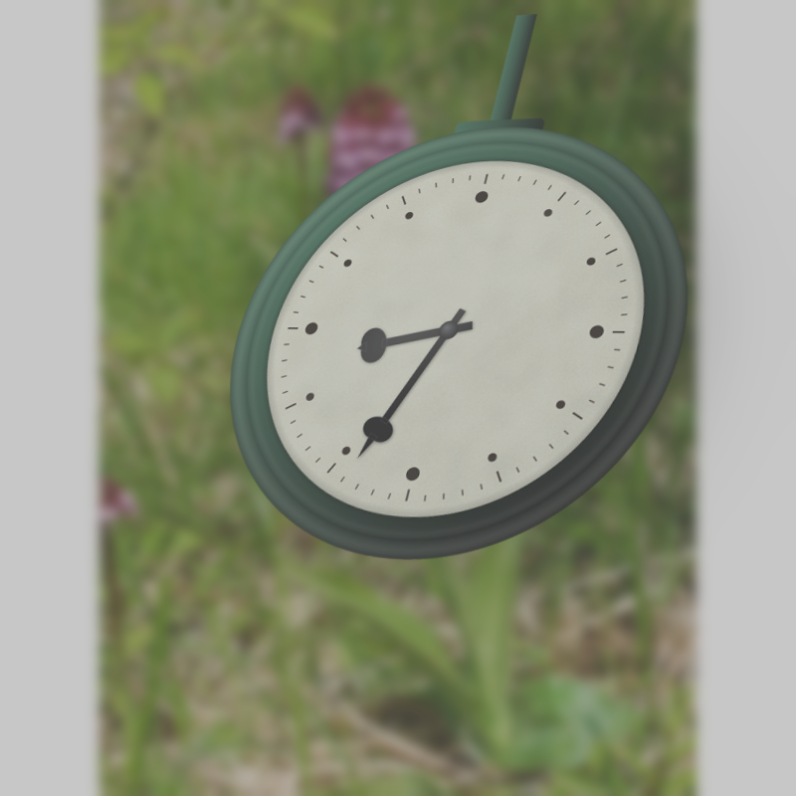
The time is **8:34**
